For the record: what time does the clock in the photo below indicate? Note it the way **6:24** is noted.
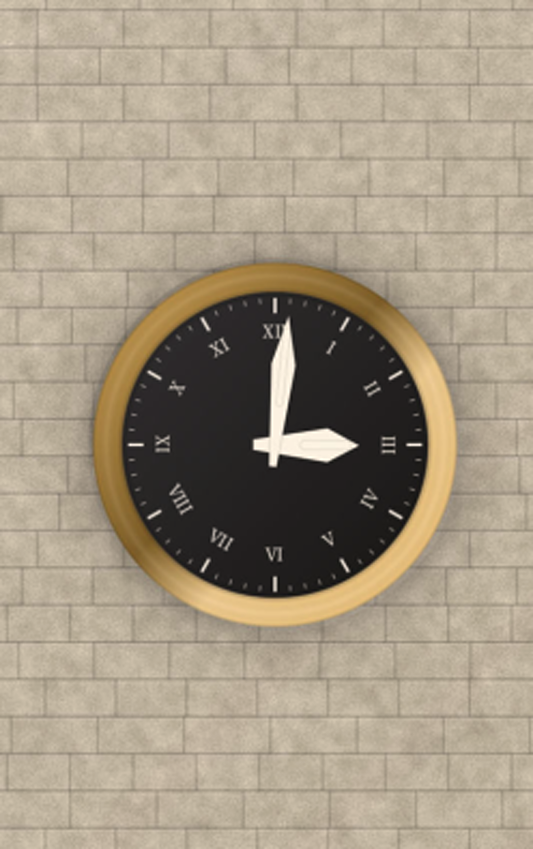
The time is **3:01**
